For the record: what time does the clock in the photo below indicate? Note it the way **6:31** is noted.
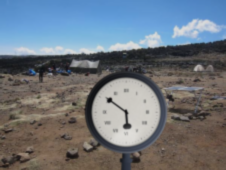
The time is **5:51**
